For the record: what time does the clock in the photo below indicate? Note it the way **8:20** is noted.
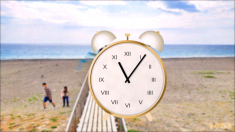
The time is **11:06**
